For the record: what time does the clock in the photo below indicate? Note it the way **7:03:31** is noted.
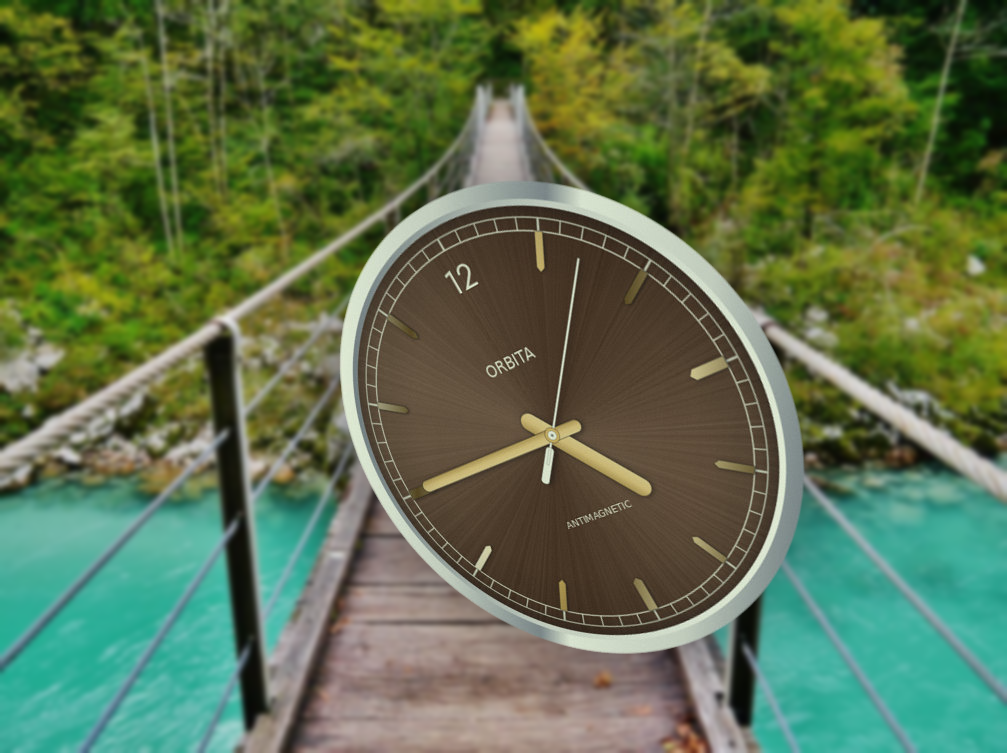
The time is **4:45:07**
